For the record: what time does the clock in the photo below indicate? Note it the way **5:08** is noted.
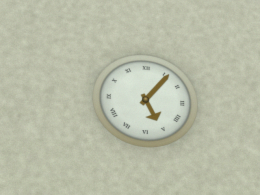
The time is **5:06**
